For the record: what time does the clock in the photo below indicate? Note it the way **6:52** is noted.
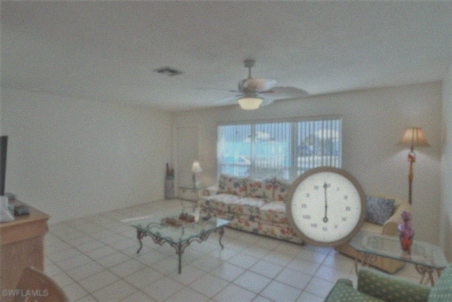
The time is **5:59**
